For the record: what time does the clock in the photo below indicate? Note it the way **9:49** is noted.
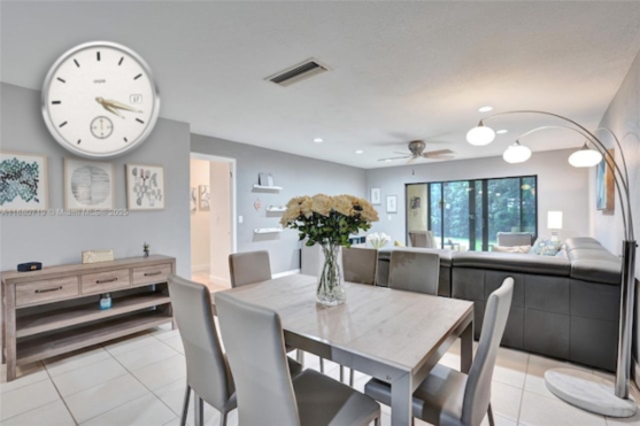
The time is **4:18**
